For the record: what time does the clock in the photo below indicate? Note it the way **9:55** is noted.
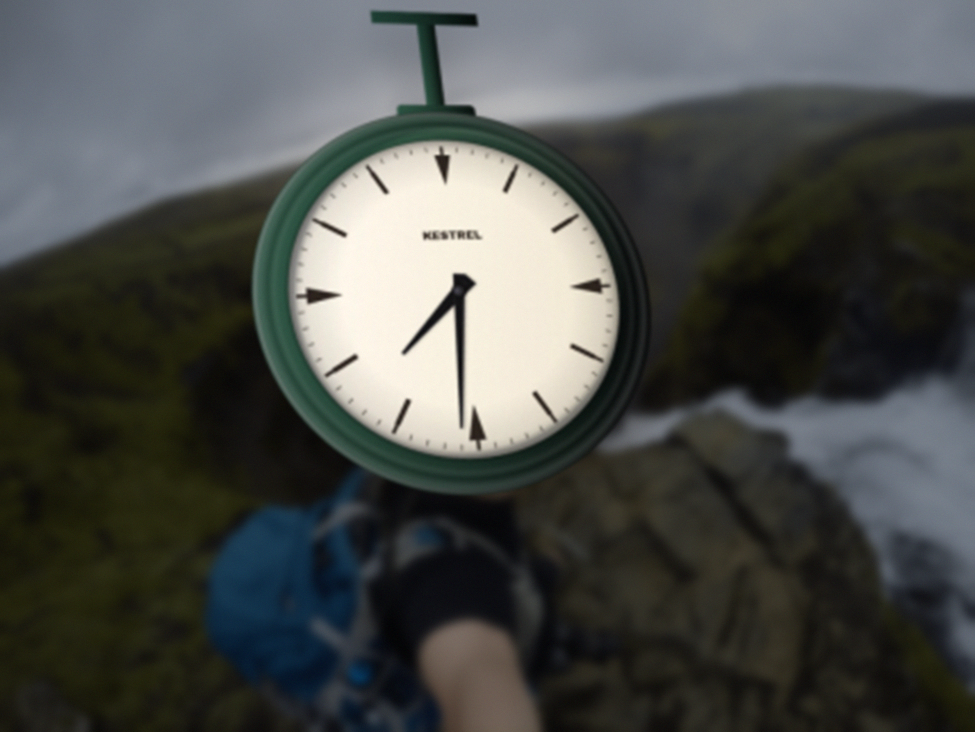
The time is **7:31**
